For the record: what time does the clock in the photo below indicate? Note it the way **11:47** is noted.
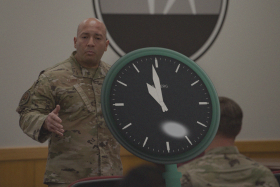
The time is **10:59**
